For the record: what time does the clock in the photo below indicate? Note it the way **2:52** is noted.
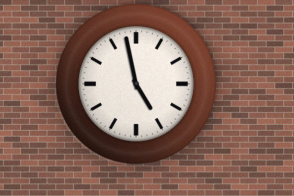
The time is **4:58**
